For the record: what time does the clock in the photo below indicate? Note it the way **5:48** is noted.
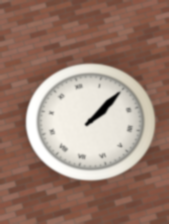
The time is **2:10**
